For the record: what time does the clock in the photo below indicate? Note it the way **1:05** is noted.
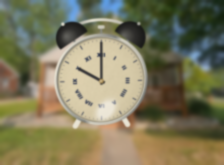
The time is **10:00**
